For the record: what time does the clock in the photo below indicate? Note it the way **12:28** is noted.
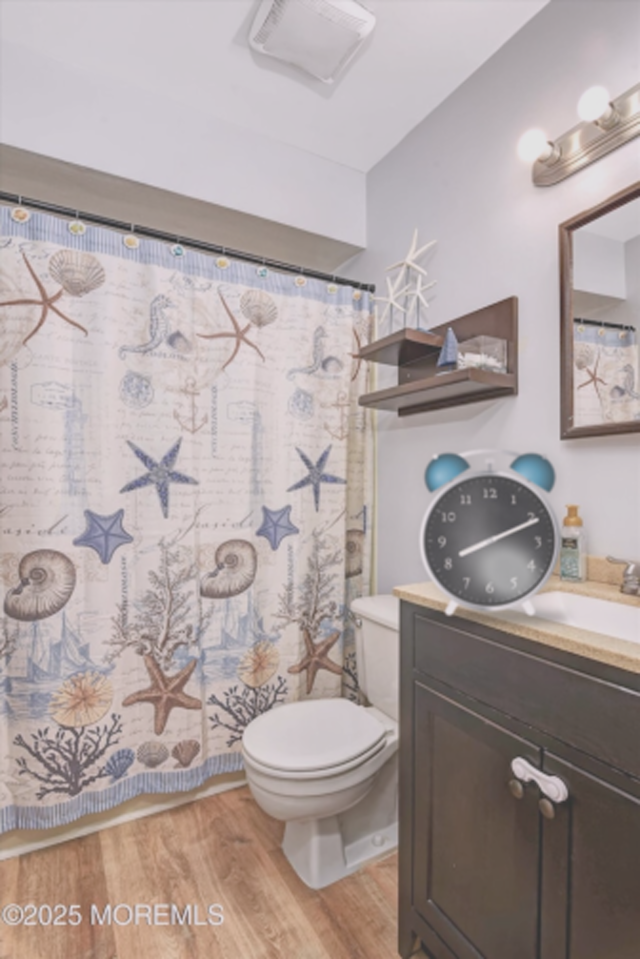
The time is **8:11**
